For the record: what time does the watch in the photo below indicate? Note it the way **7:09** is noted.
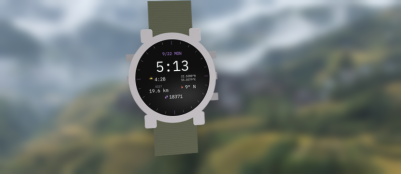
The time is **5:13**
